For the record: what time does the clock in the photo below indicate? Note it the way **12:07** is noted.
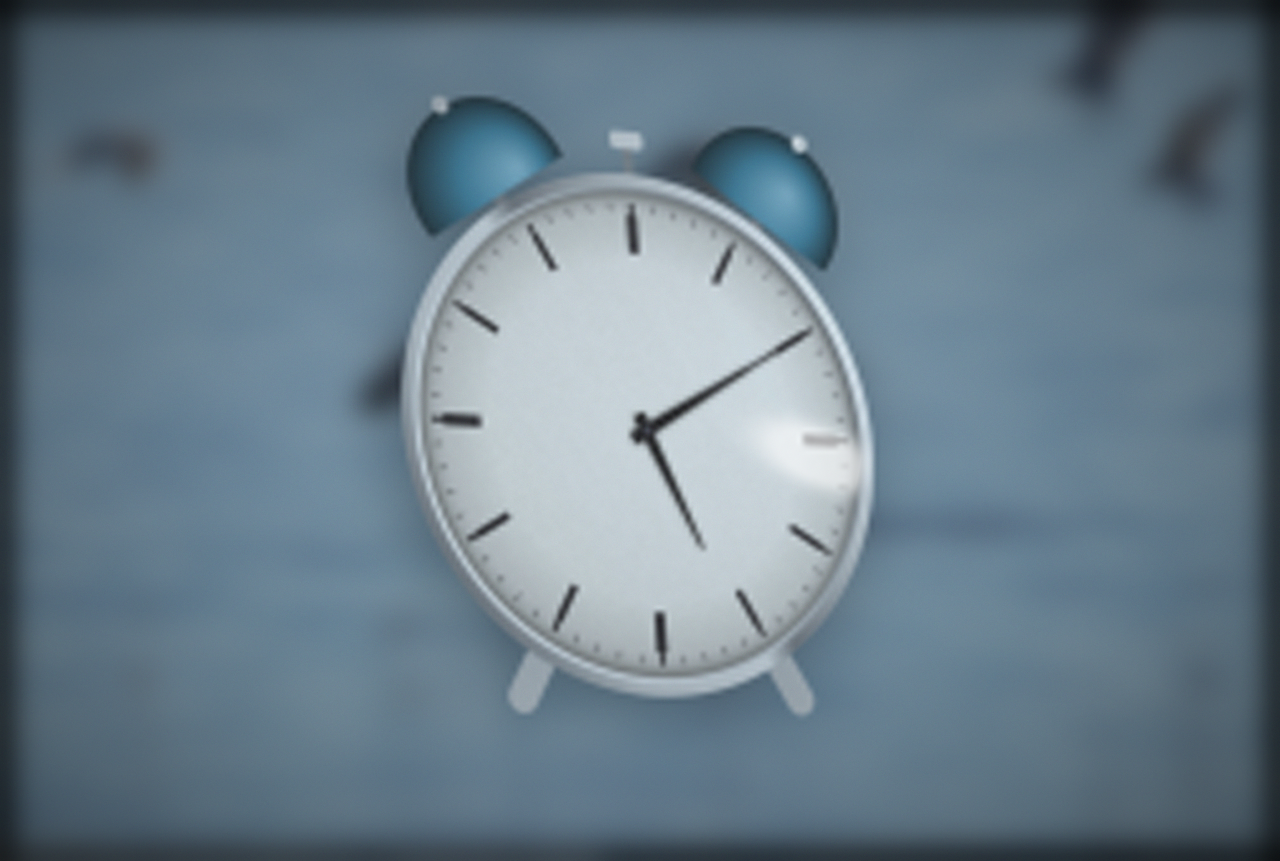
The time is **5:10**
